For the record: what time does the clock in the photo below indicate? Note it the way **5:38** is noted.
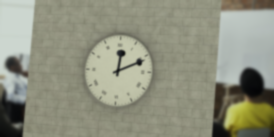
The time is **12:11**
